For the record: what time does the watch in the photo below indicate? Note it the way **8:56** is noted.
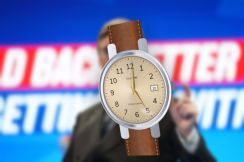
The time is **5:01**
